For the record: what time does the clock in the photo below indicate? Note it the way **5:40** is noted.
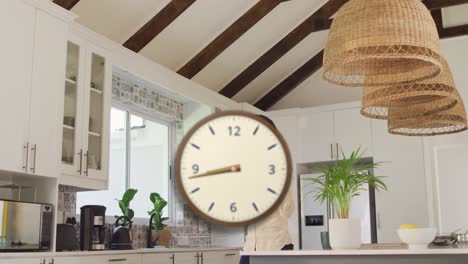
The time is **8:43**
